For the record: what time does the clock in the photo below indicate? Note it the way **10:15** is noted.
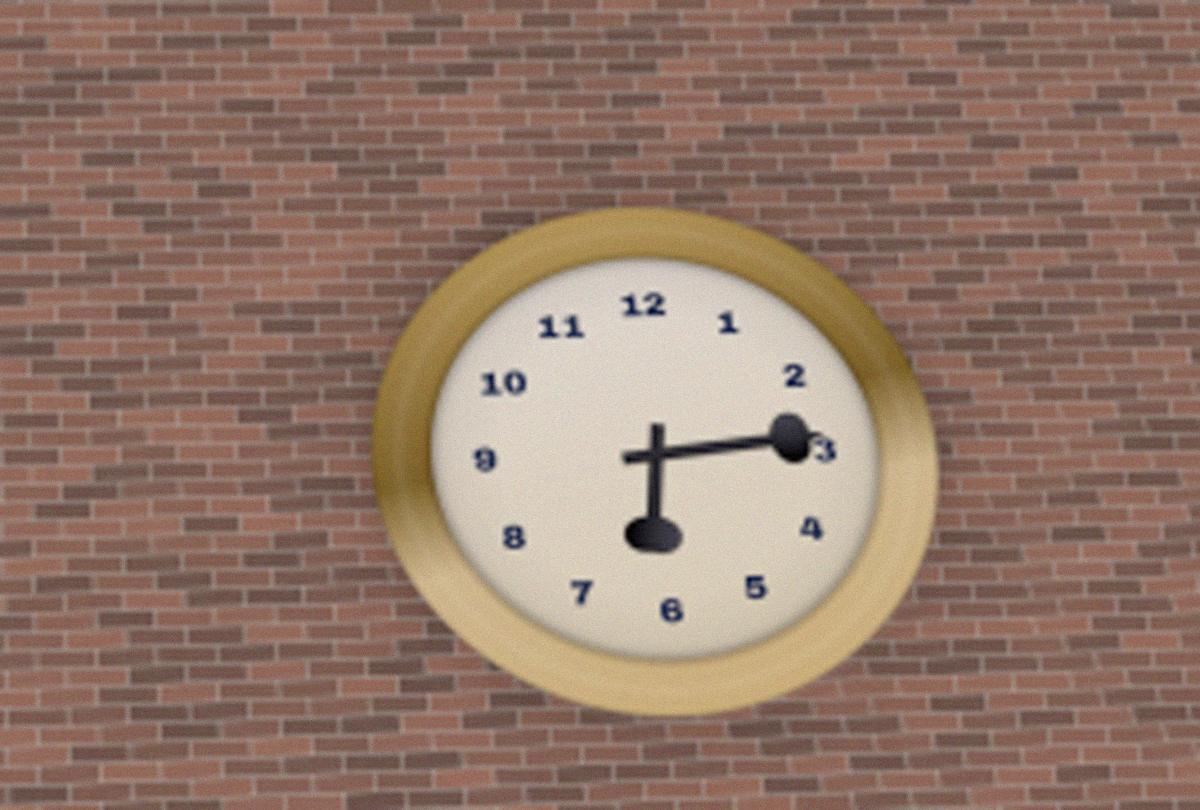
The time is **6:14**
